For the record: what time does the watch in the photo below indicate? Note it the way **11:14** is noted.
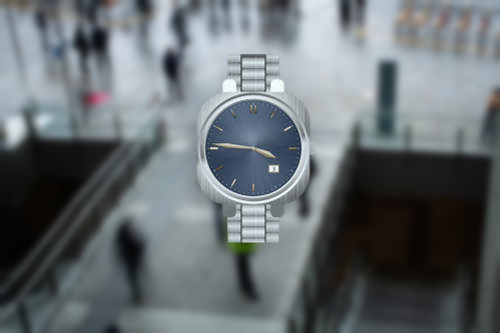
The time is **3:46**
